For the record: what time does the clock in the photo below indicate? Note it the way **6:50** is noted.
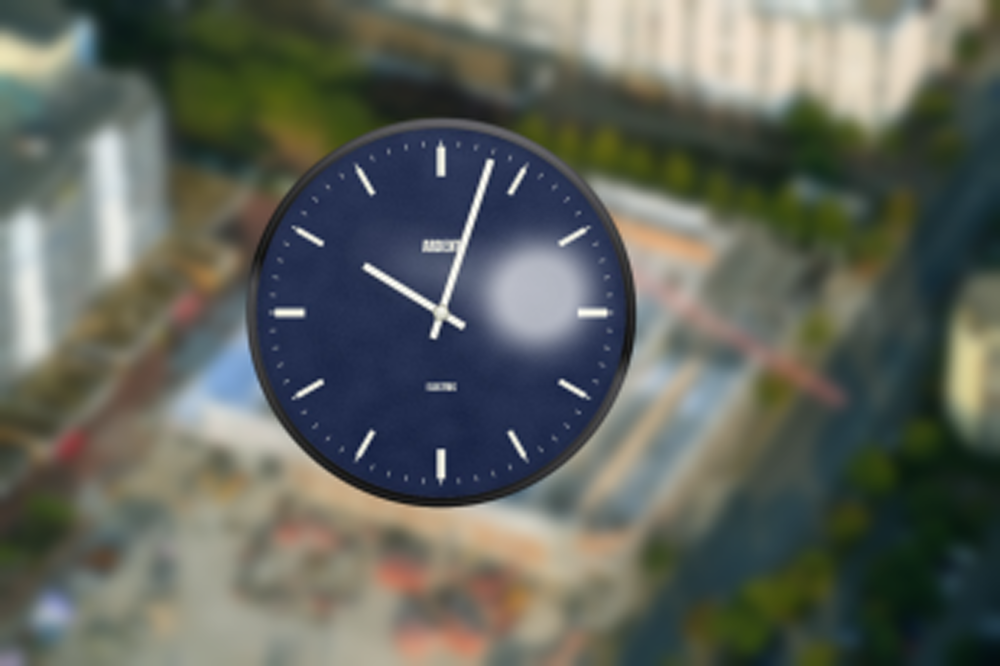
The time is **10:03**
